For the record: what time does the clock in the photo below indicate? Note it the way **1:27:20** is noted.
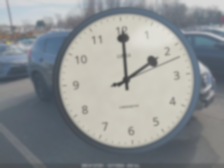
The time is **2:00:12**
